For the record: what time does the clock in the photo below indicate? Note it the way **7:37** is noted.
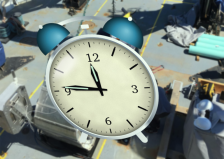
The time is **11:46**
